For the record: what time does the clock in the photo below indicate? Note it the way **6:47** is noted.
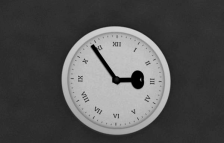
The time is **2:54**
